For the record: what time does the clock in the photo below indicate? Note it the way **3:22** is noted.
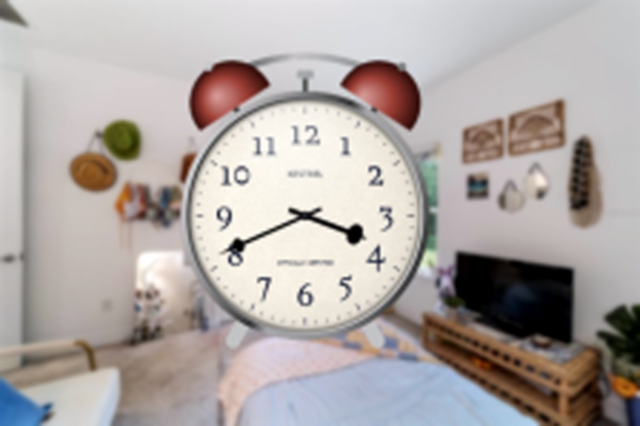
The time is **3:41**
